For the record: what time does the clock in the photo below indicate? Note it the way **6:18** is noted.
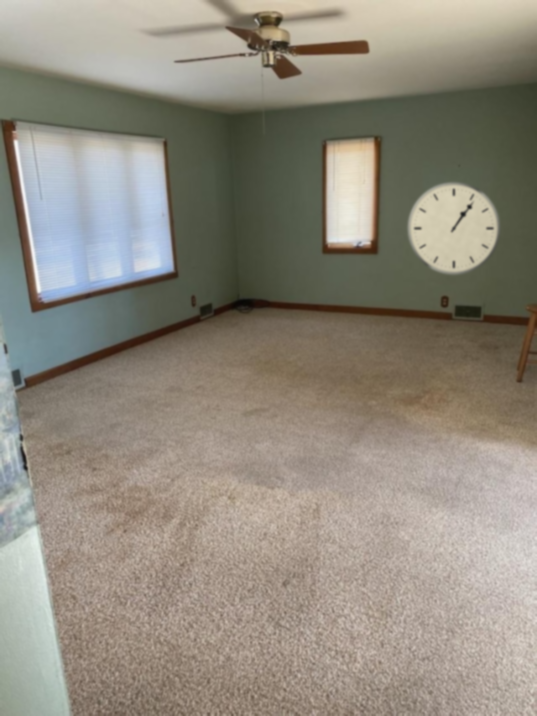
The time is **1:06**
